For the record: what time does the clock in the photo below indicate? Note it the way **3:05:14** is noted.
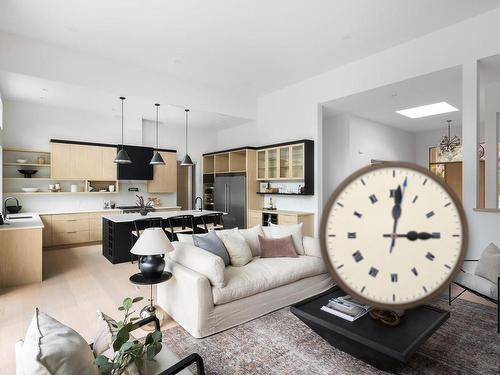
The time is **3:01:02**
